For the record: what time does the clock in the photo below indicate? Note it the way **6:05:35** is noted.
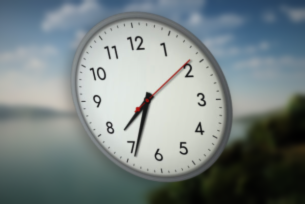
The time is **7:34:09**
